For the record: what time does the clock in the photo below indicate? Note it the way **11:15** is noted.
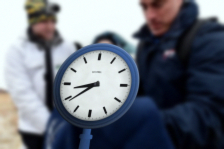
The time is **8:39**
